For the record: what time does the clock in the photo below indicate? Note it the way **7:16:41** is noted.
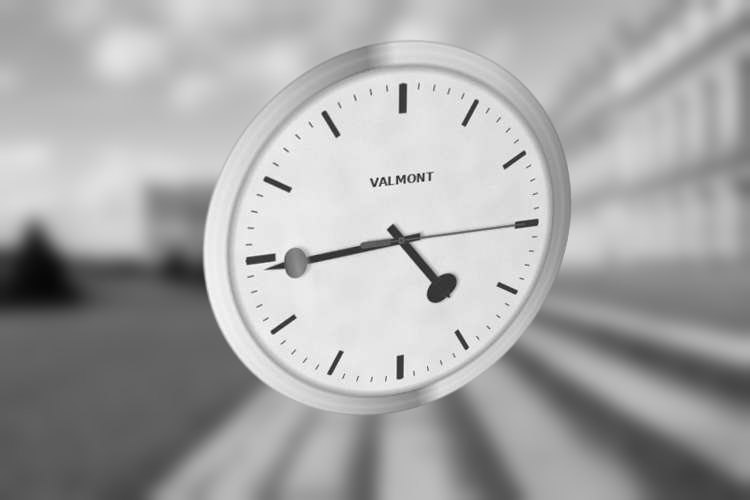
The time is **4:44:15**
